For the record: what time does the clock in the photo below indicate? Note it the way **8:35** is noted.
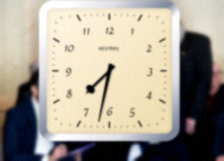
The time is **7:32**
